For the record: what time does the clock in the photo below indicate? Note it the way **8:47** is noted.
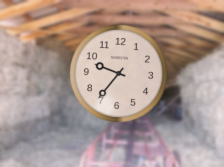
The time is **9:36**
